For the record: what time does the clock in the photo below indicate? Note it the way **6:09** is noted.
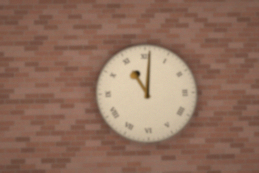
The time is **11:01**
